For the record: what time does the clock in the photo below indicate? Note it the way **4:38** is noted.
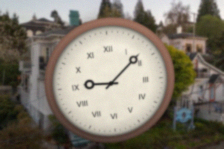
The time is **9:08**
